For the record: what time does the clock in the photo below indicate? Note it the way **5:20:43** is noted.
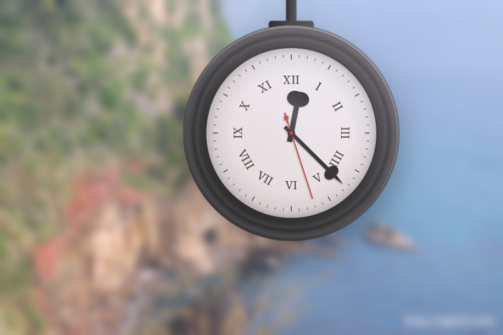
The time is **12:22:27**
